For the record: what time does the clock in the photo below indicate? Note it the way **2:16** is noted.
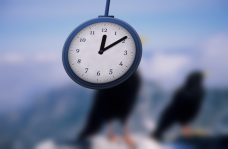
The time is **12:09**
